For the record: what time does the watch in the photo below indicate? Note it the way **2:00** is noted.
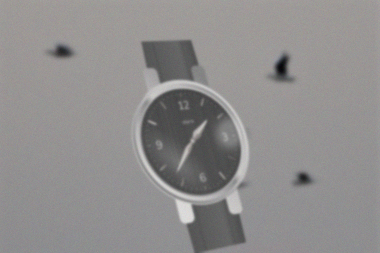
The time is **1:37**
